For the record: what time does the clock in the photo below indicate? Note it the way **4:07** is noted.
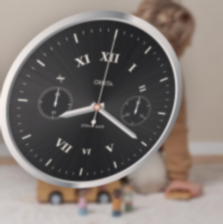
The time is **8:20**
